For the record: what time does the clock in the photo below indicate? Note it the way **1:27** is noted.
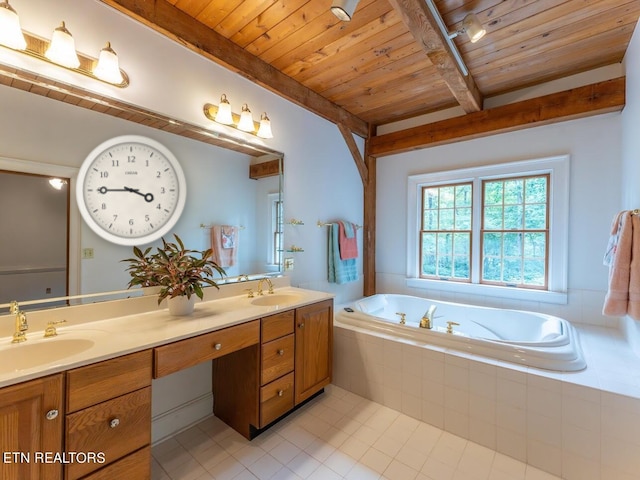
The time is **3:45**
